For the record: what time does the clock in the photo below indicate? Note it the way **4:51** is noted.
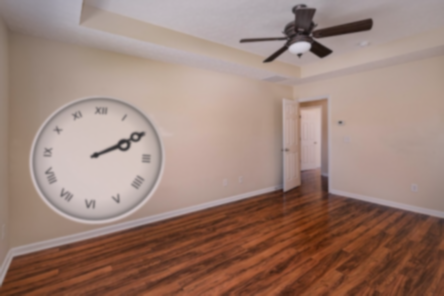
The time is **2:10**
